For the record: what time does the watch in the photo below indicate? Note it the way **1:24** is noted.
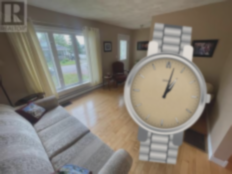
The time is **1:02**
